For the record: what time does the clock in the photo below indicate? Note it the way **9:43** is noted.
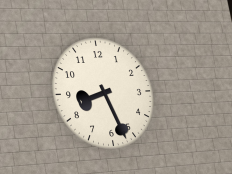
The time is **8:27**
